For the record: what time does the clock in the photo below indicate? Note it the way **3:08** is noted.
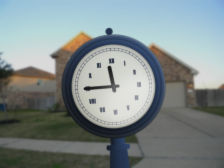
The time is **11:45**
